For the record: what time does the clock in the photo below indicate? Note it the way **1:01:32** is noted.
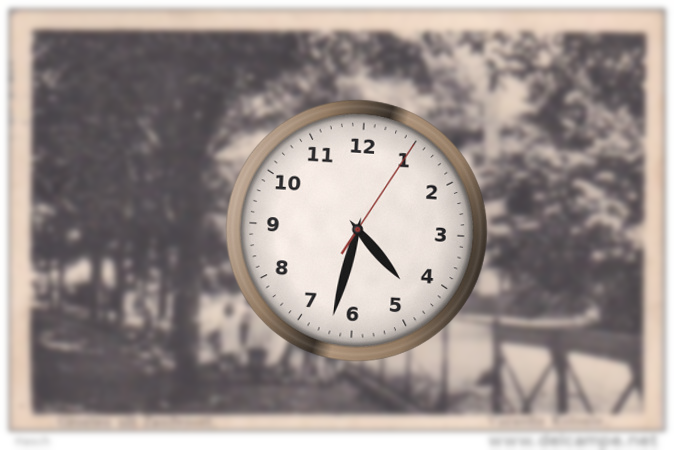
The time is **4:32:05**
